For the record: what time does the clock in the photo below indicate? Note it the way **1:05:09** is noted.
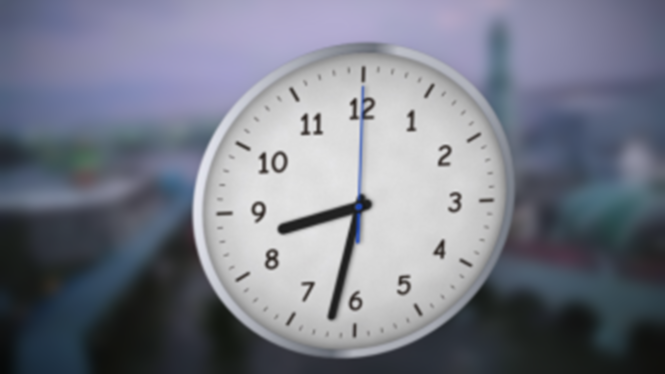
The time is **8:32:00**
